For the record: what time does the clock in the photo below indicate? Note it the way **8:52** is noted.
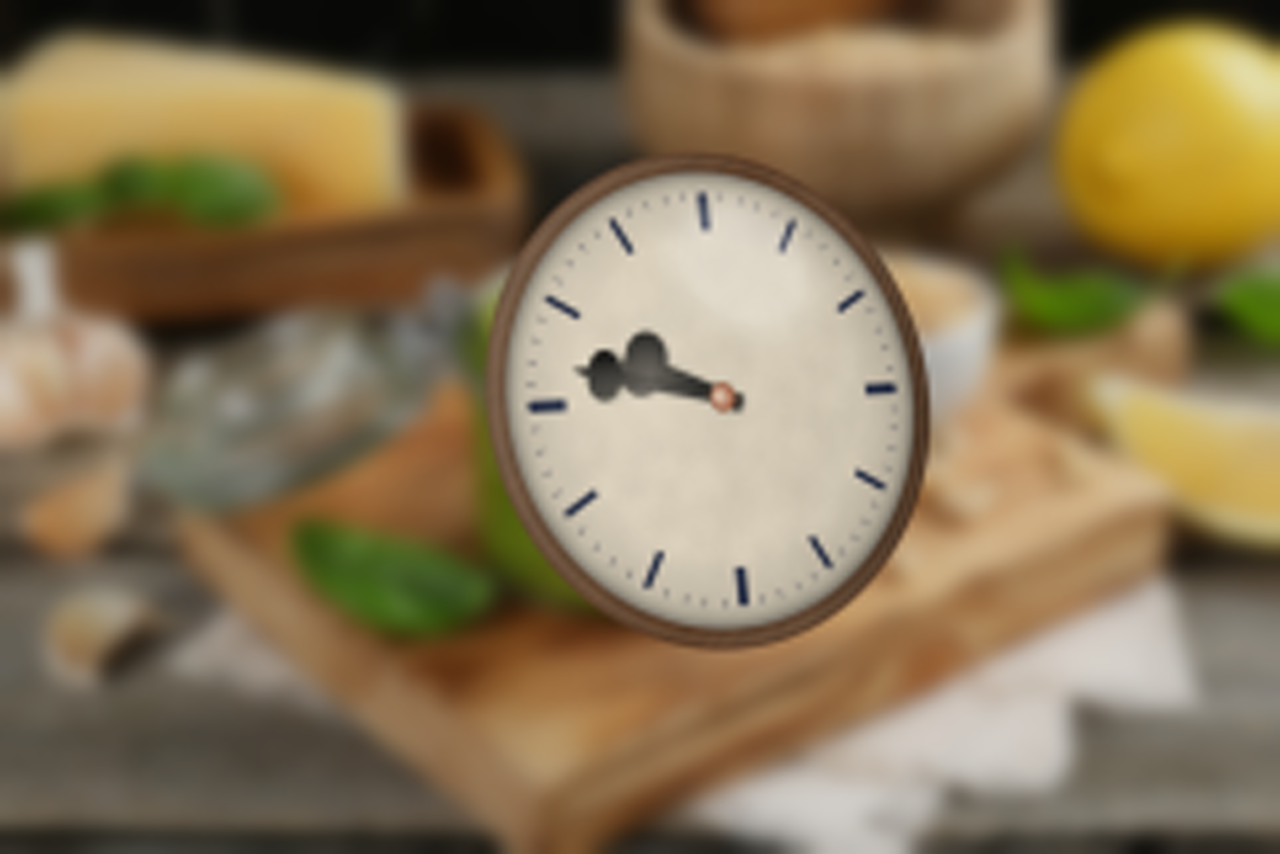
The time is **9:47**
